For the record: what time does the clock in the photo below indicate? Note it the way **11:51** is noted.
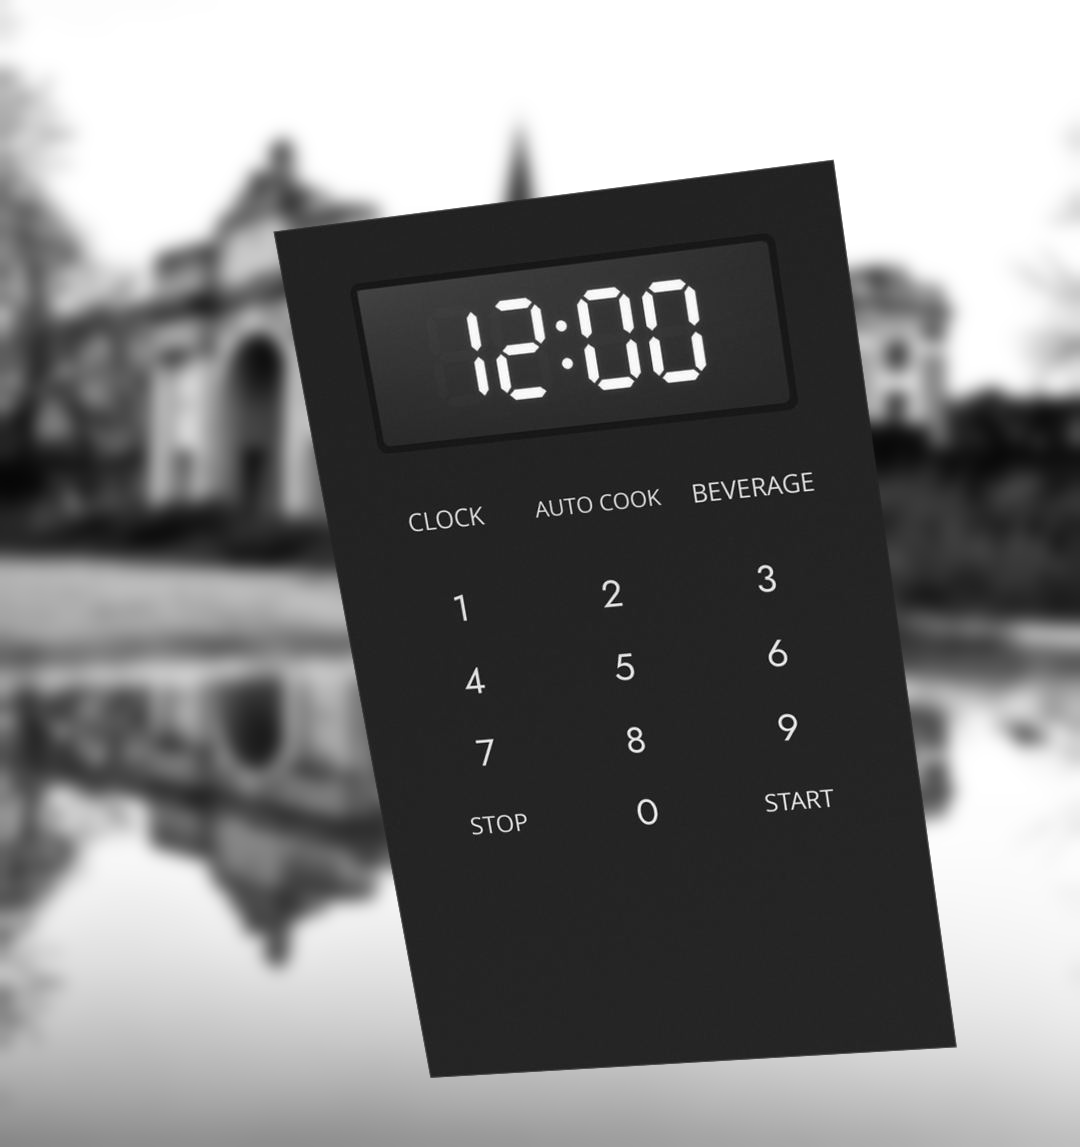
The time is **12:00**
